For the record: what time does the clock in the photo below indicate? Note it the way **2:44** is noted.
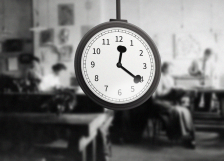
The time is **12:21**
